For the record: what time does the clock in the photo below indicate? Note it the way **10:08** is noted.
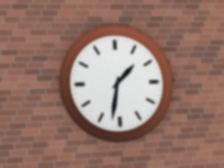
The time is **1:32**
